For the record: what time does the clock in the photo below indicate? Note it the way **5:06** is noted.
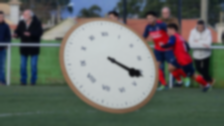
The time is **4:21**
